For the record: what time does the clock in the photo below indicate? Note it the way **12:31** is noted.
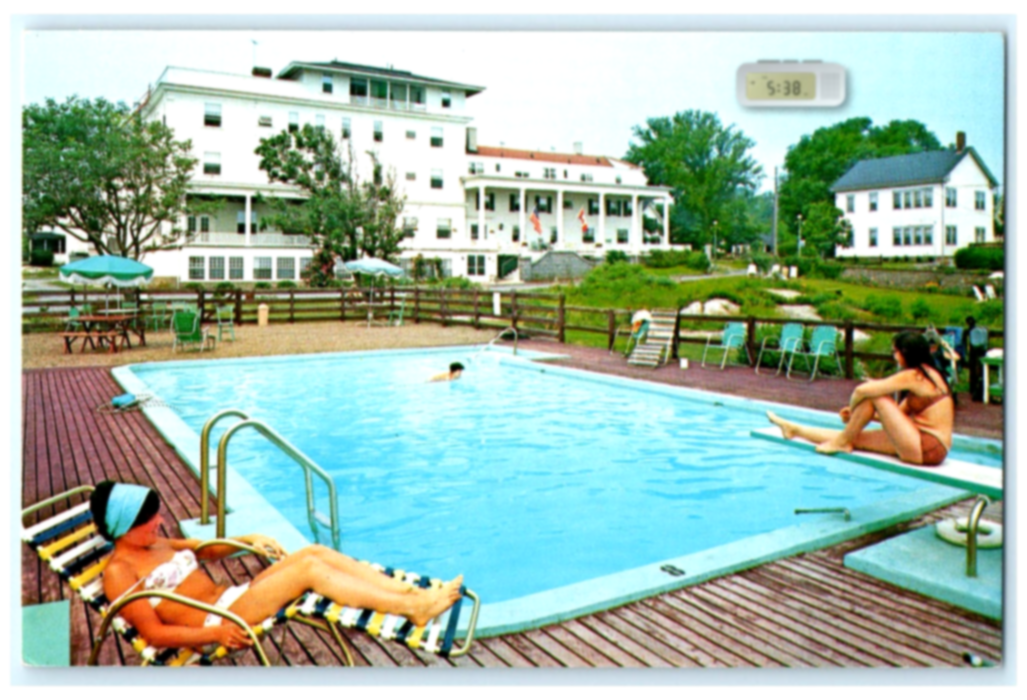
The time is **5:38**
